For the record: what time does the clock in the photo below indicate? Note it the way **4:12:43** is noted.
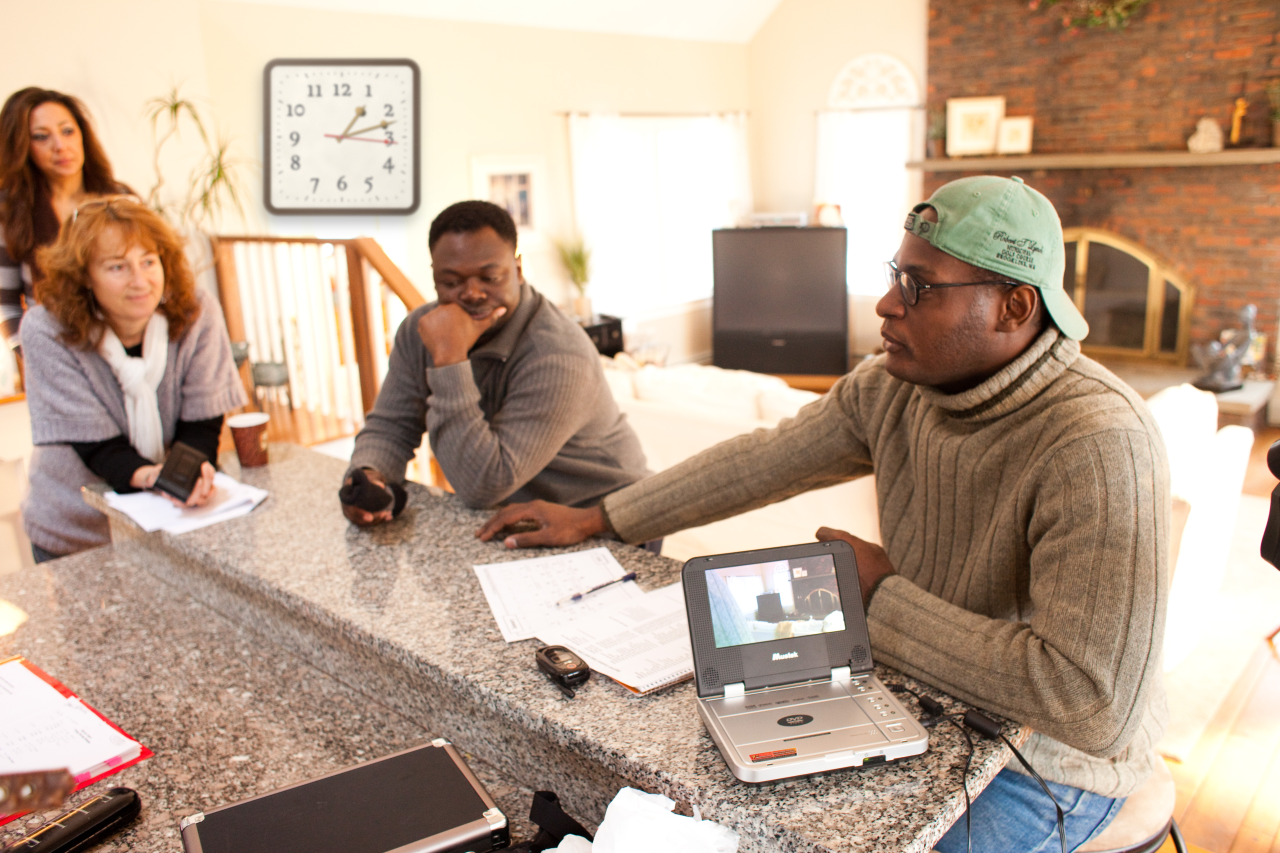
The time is **1:12:16**
